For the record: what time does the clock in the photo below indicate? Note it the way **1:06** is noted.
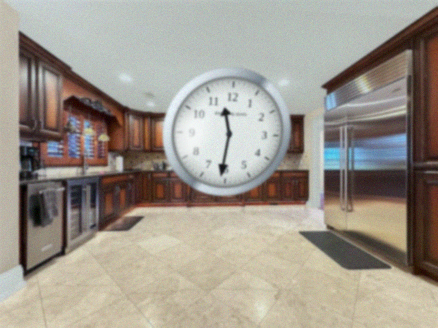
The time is **11:31**
